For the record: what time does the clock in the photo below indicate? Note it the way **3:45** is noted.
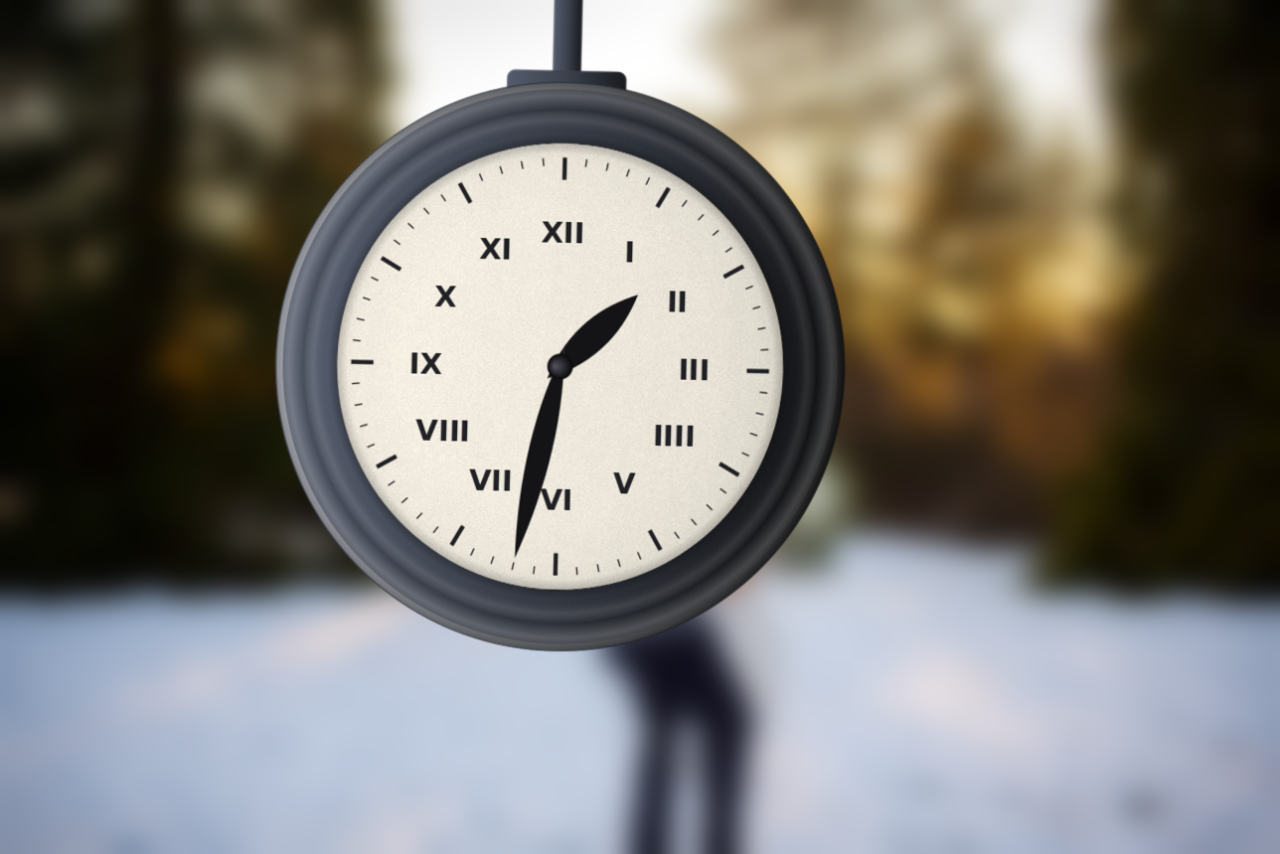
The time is **1:32**
